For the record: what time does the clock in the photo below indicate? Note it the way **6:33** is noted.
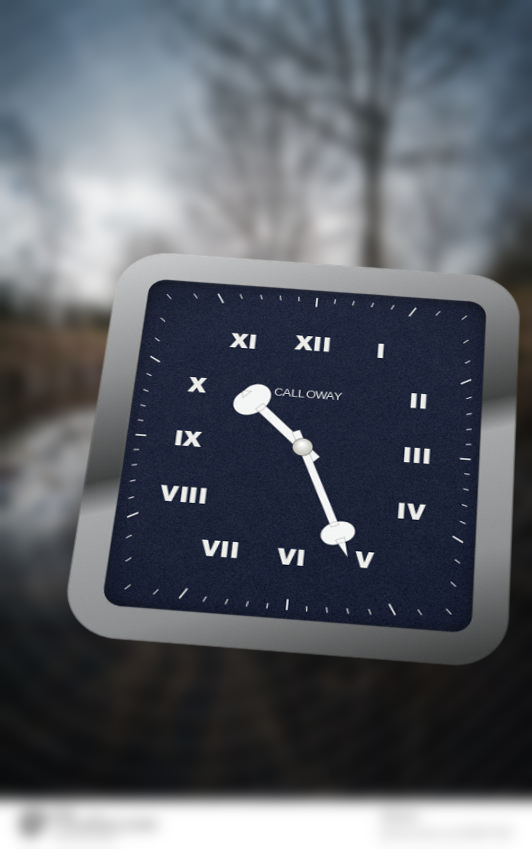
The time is **10:26**
